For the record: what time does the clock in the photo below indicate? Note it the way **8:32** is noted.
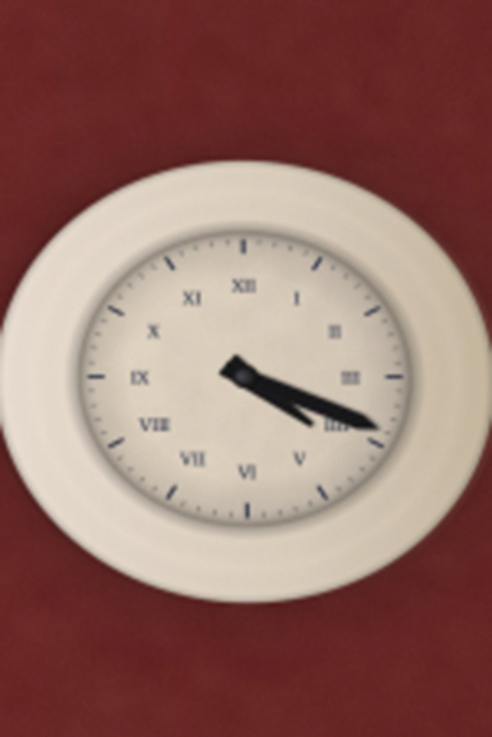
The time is **4:19**
